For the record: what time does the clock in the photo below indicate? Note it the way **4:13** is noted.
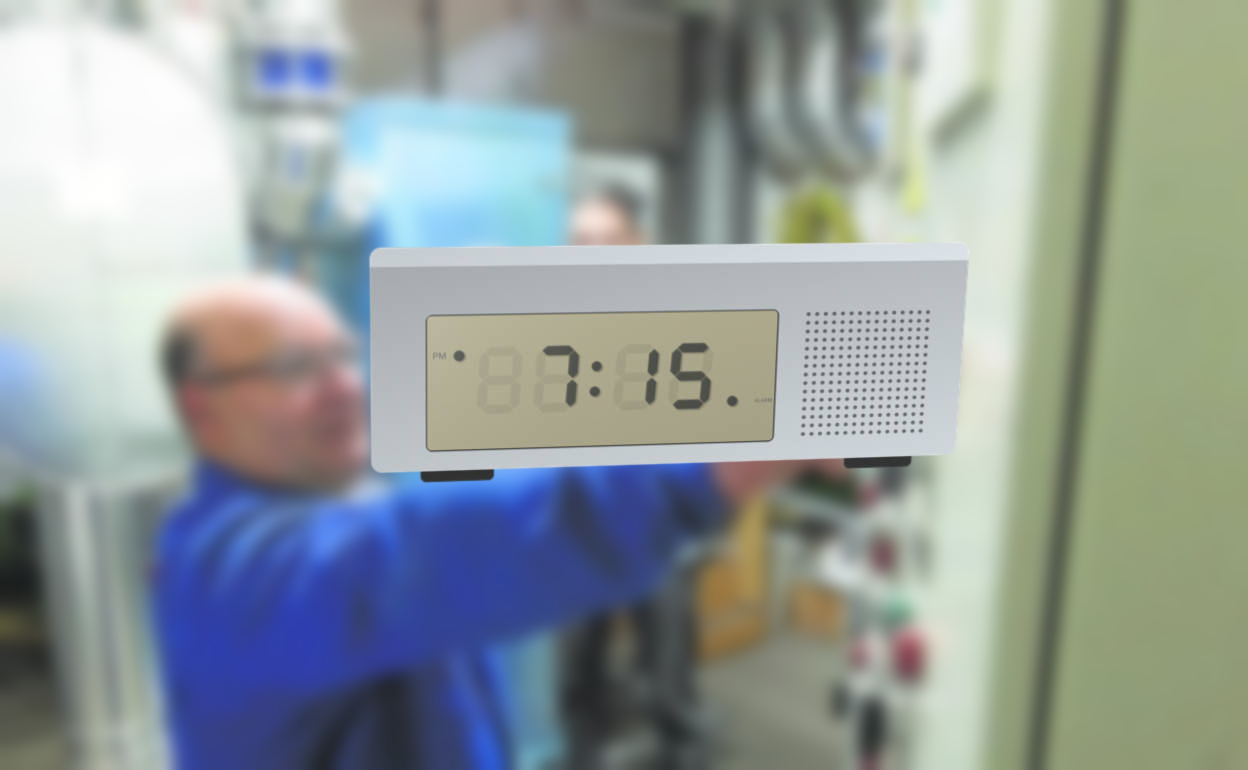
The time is **7:15**
